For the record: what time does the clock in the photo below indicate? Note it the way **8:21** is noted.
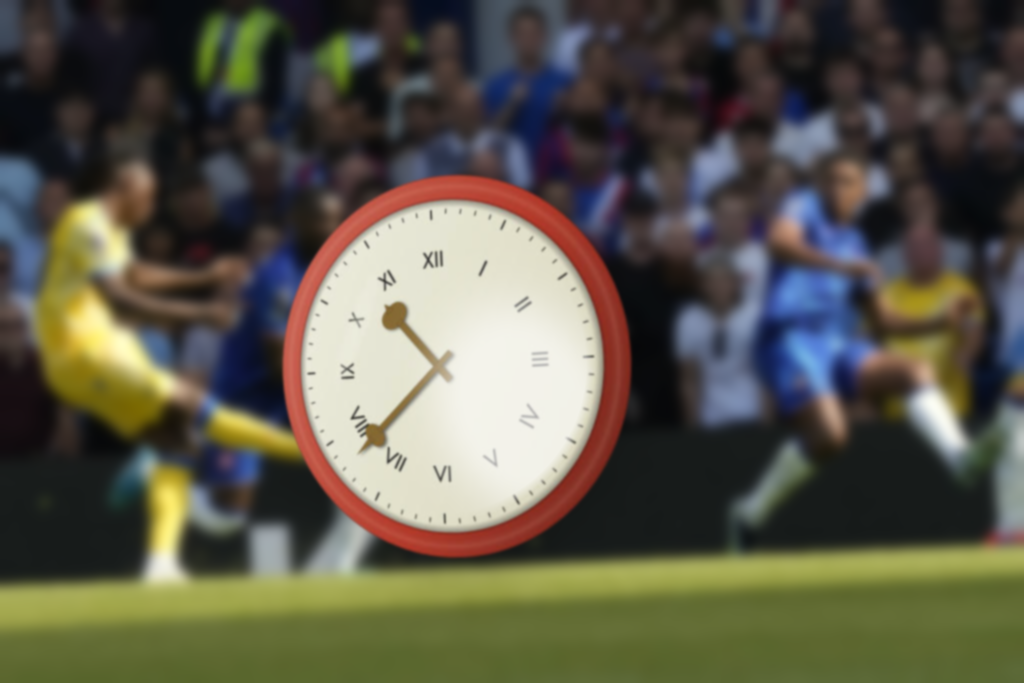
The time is **10:38**
